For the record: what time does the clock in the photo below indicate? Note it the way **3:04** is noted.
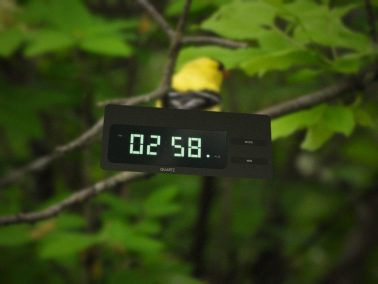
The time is **2:58**
